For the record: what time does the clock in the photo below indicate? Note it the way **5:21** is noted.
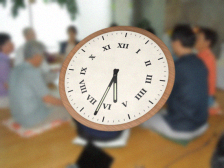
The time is **5:32**
